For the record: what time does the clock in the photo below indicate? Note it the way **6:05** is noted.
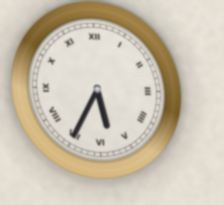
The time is **5:35**
